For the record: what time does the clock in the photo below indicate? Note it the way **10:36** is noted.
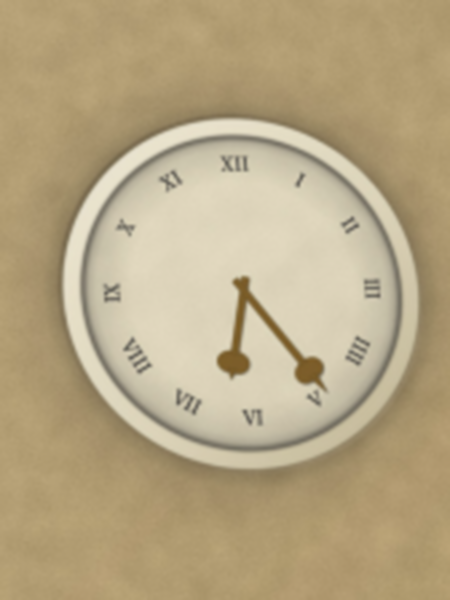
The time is **6:24**
